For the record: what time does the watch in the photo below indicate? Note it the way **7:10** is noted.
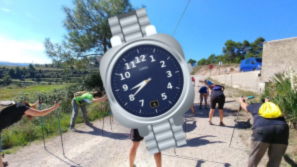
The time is **8:40**
